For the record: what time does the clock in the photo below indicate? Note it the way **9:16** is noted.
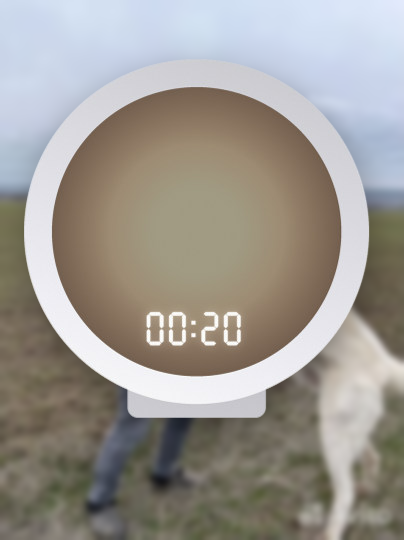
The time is **0:20**
